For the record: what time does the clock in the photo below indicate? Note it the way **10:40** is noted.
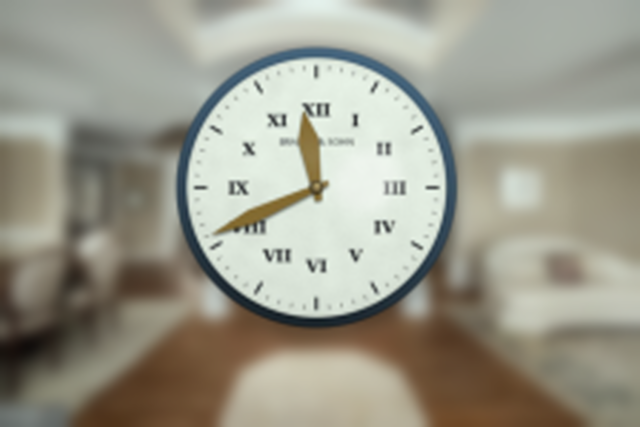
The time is **11:41**
